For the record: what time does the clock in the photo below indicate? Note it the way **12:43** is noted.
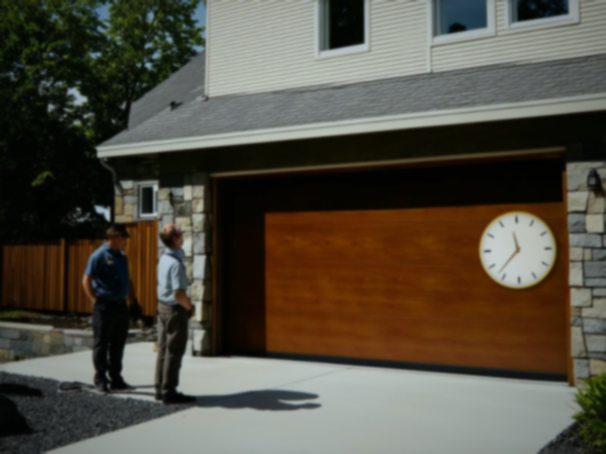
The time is **11:37**
